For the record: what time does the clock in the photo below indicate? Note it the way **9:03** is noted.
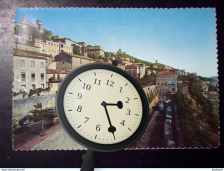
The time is **2:25**
